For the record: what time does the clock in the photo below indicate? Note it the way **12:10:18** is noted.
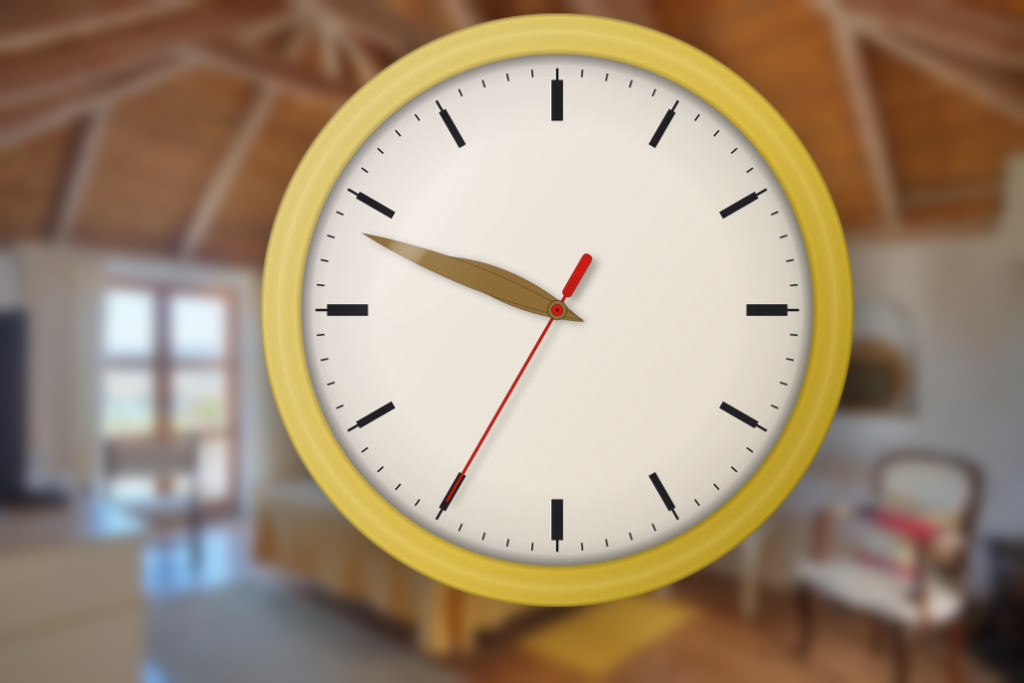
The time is **9:48:35**
